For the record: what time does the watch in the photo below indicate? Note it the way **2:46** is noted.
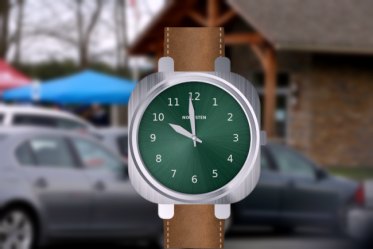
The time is **9:59**
